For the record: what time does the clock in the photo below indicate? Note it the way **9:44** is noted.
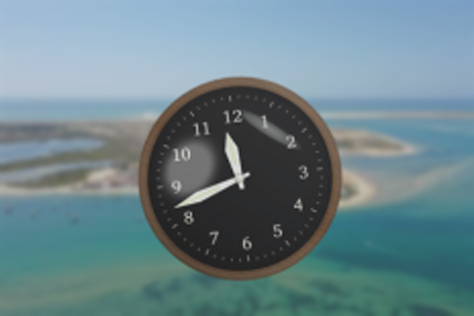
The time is **11:42**
